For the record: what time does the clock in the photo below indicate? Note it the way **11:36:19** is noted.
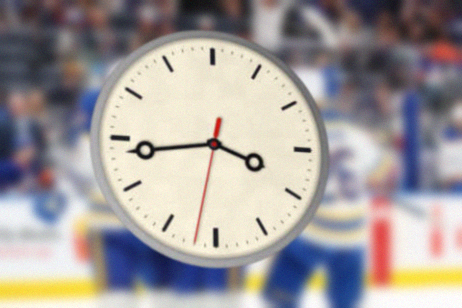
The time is **3:43:32**
